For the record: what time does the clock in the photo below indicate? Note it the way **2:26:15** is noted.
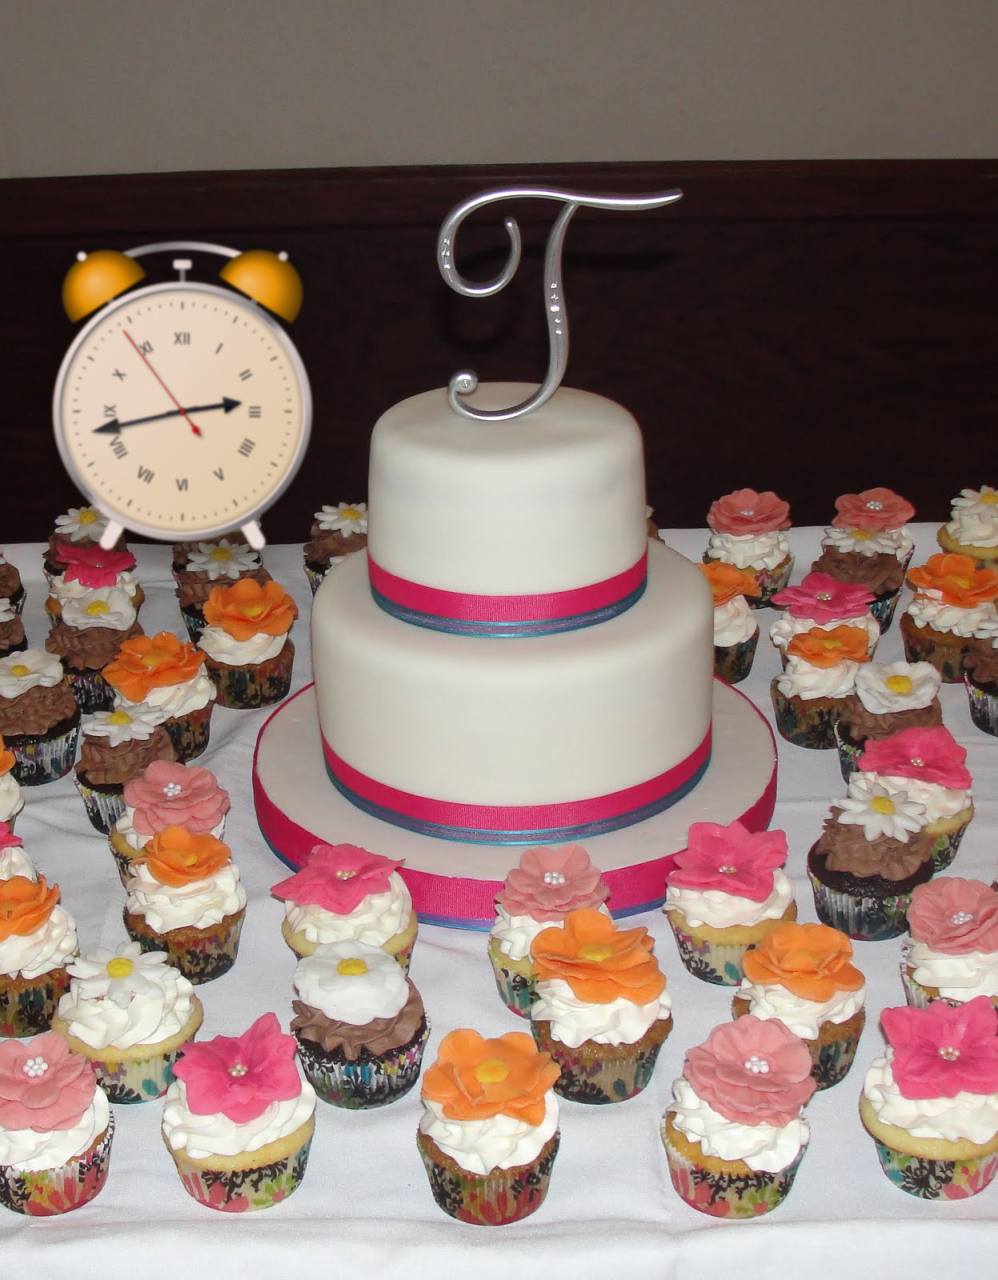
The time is **2:42:54**
